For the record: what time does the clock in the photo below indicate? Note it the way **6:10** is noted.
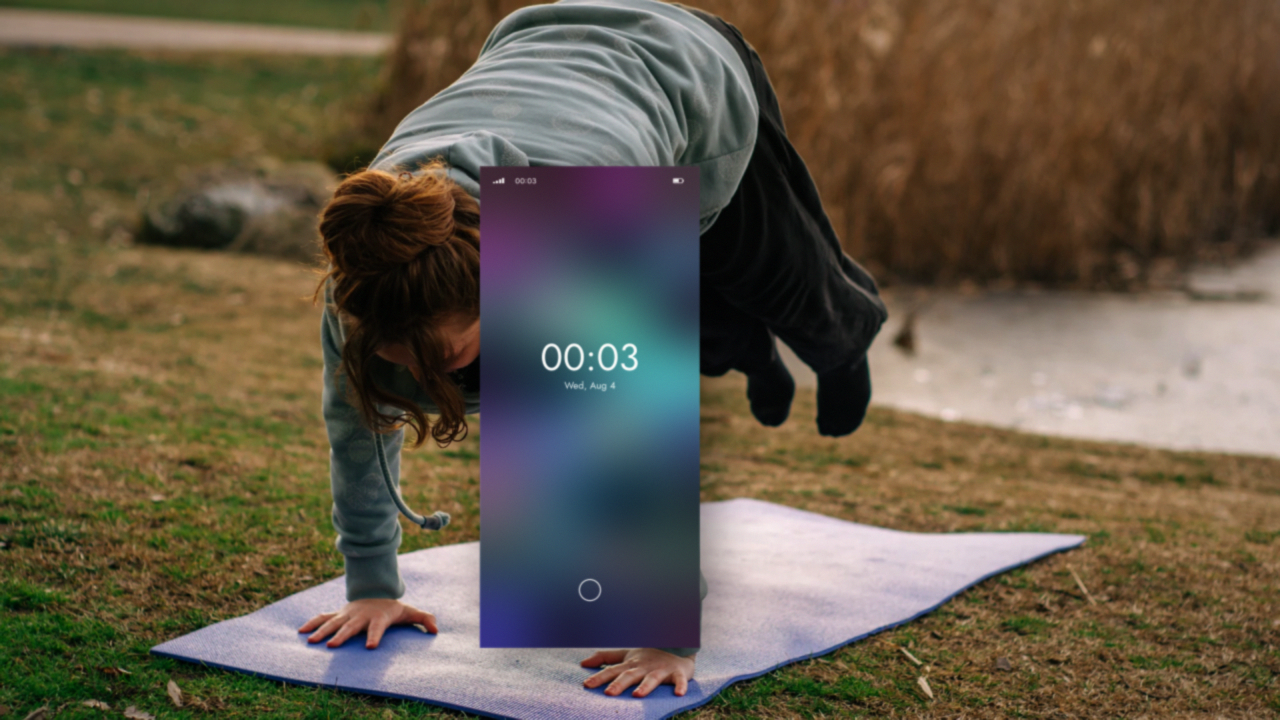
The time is **0:03**
